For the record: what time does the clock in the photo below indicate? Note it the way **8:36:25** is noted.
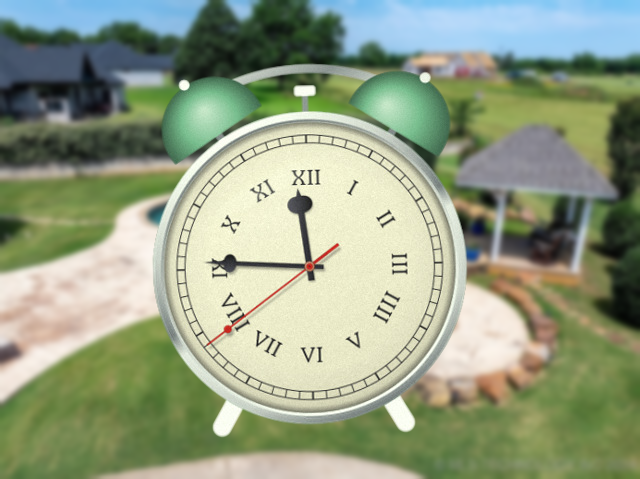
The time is **11:45:39**
